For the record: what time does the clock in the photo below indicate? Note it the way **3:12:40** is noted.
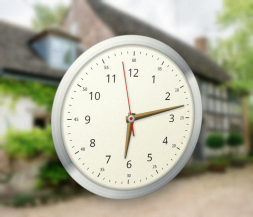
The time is **6:12:58**
